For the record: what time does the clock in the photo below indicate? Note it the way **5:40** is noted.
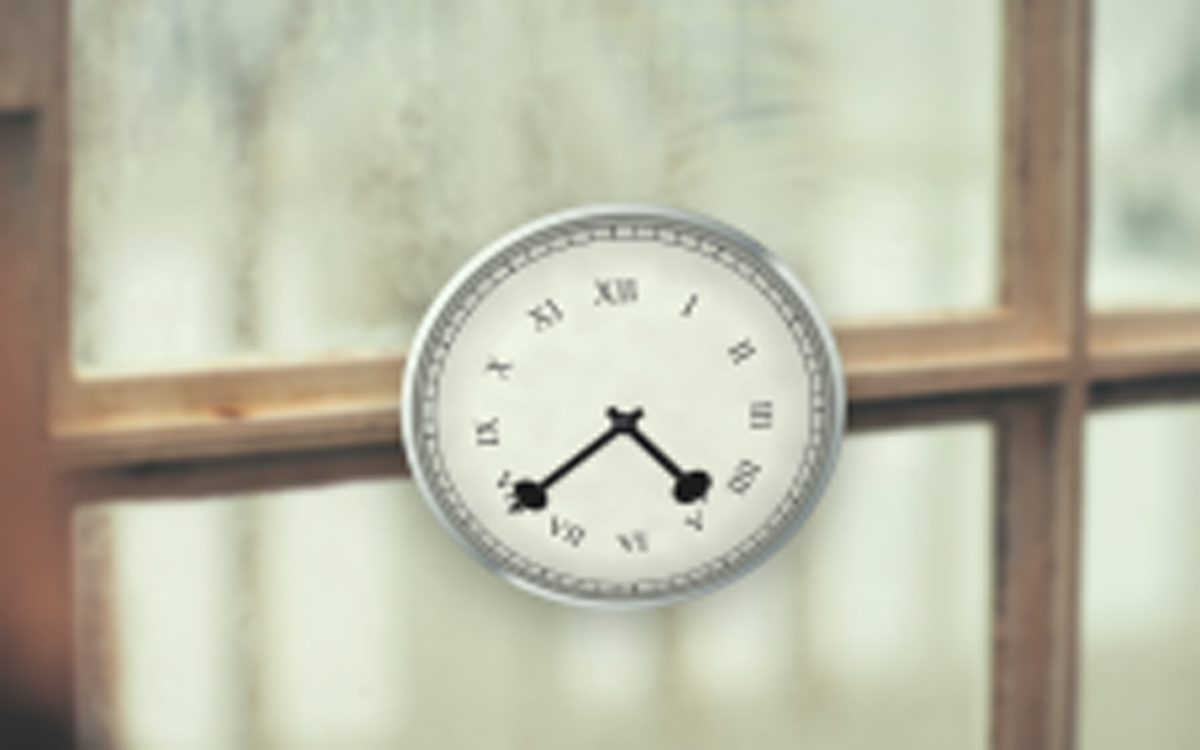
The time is **4:39**
